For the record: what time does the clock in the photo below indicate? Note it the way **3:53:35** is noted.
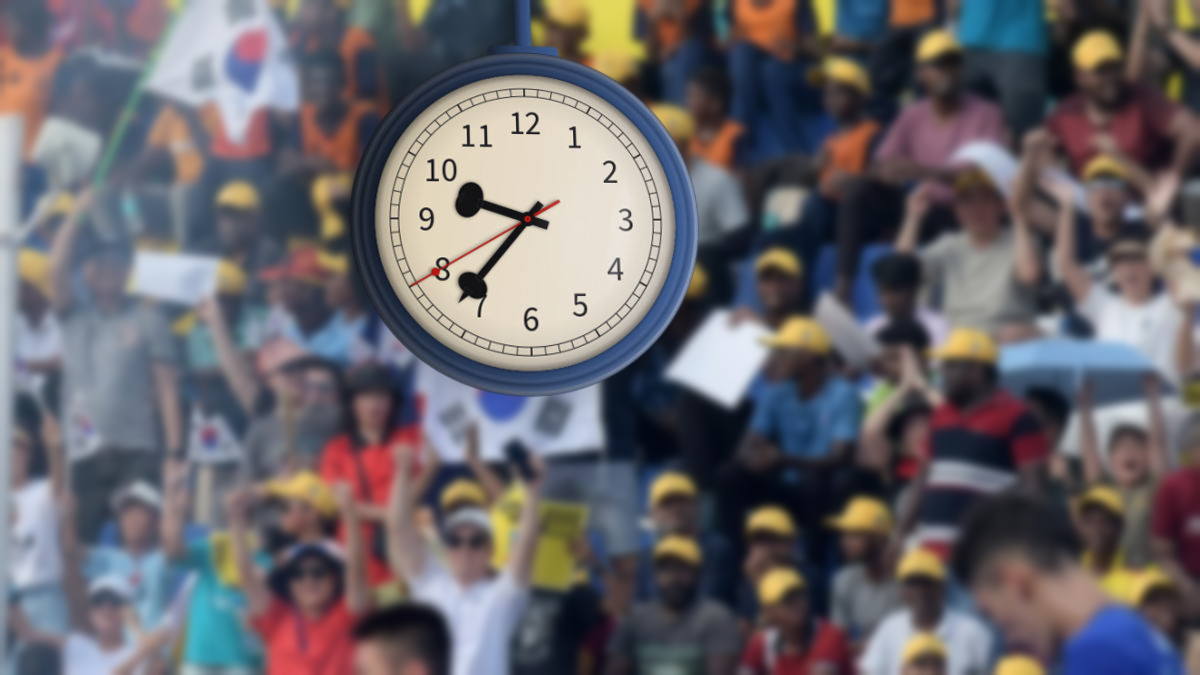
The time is **9:36:40**
